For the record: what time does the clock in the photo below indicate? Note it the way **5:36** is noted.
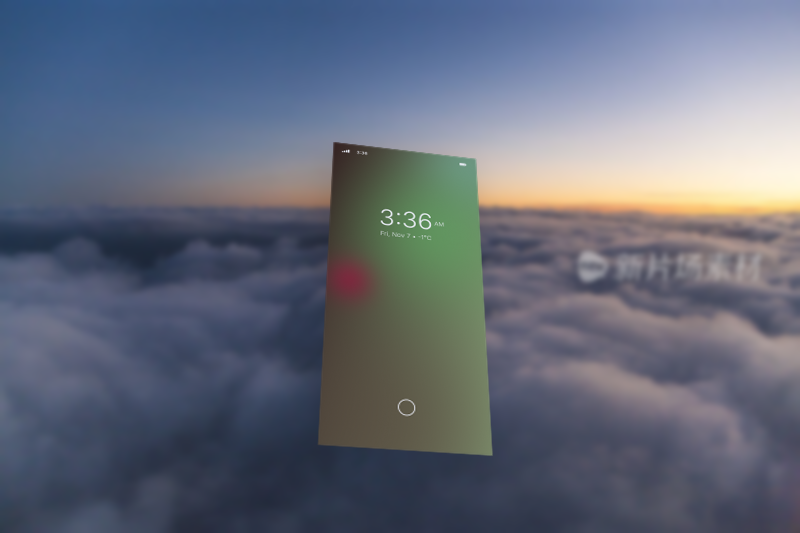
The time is **3:36**
